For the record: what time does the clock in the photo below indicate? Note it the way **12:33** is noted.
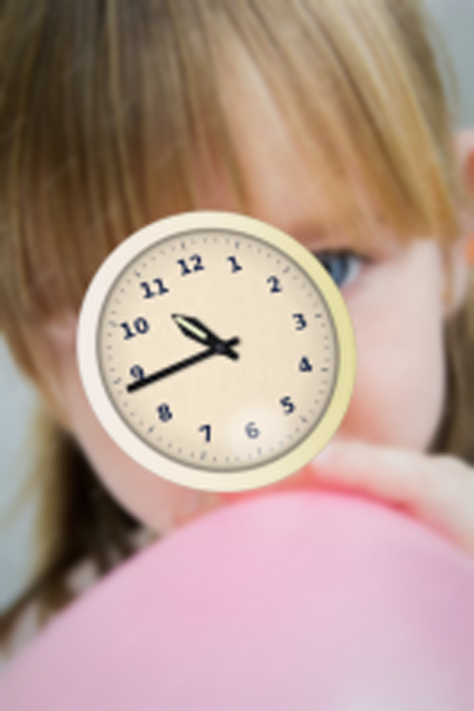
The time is **10:44**
